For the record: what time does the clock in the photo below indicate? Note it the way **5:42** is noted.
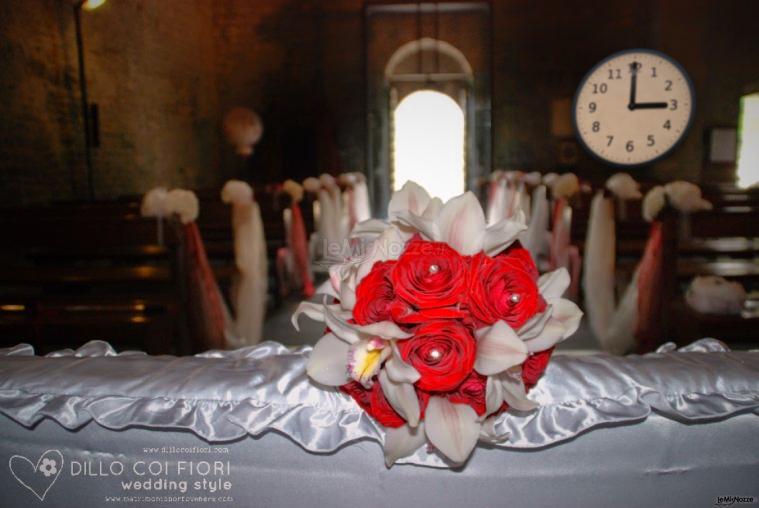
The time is **3:00**
